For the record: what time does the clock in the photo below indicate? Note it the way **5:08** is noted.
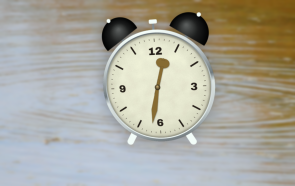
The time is **12:32**
